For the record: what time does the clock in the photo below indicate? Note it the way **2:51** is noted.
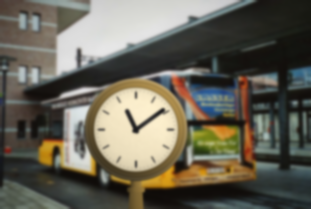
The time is **11:09**
